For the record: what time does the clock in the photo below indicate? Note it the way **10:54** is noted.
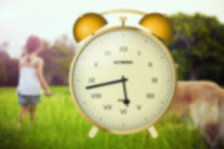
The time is **5:43**
